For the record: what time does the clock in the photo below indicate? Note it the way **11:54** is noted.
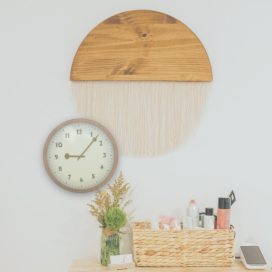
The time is **9:07**
